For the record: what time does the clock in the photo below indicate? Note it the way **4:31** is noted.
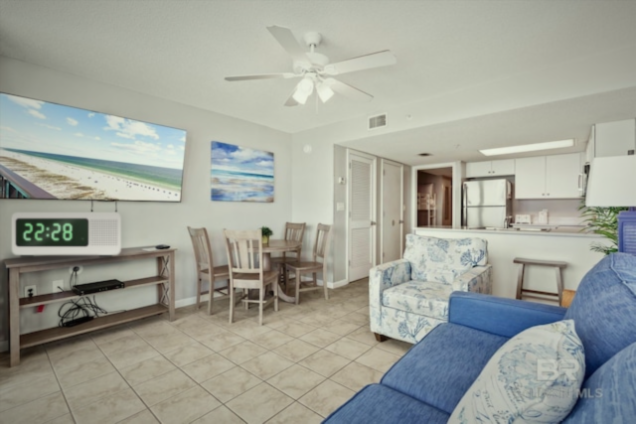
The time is **22:28**
